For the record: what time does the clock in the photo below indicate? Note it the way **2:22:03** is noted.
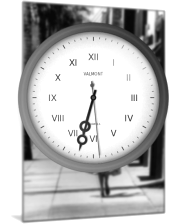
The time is **6:32:29**
